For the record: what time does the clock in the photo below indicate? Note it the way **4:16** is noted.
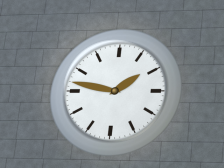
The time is **1:47**
